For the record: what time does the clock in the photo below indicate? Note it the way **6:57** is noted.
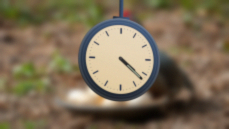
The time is **4:22**
